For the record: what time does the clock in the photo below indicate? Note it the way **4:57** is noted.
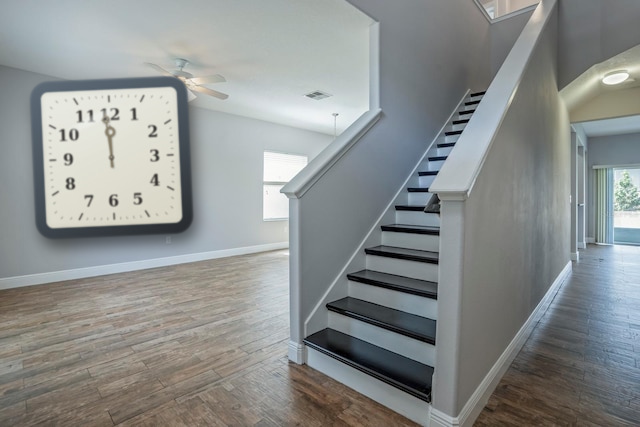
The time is **11:59**
